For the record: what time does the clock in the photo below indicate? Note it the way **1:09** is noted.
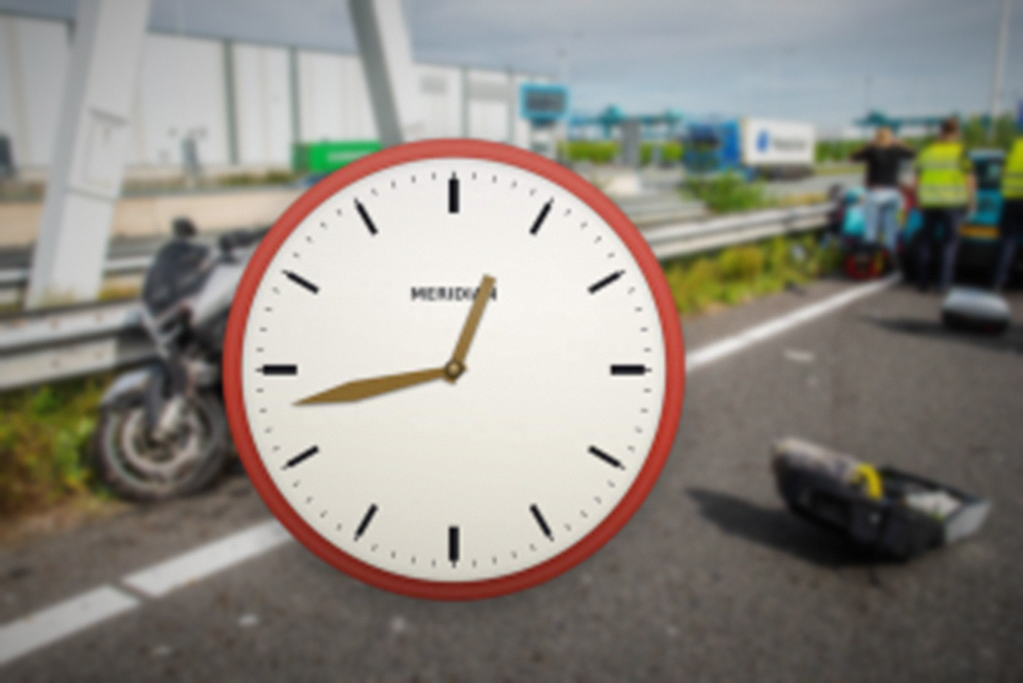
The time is **12:43**
